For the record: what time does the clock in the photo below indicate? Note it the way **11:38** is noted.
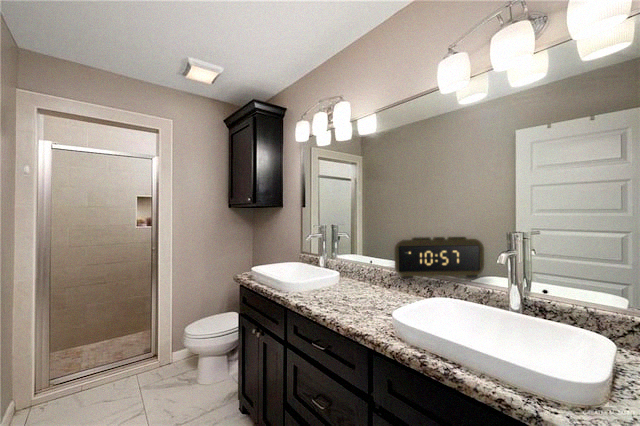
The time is **10:57**
